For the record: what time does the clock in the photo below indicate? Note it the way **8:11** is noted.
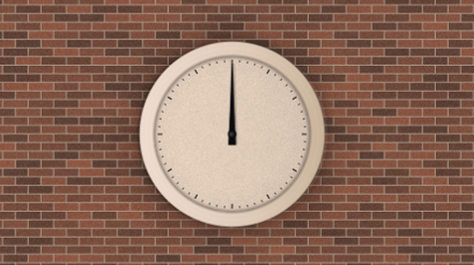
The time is **12:00**
